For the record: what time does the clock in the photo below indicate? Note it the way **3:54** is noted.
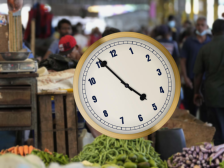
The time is **4:56**
